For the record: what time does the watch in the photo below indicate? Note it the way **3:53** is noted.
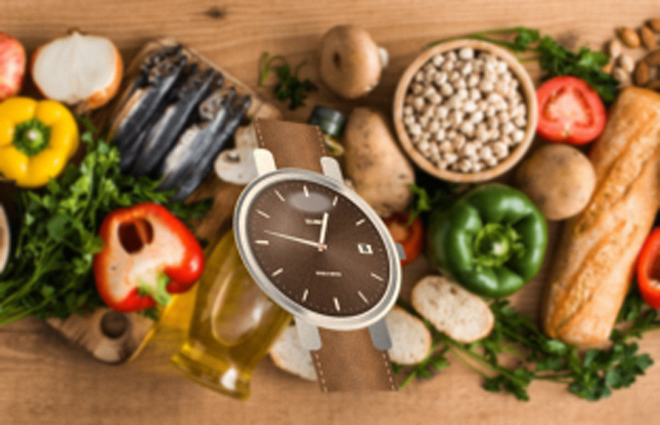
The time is **12:47**
